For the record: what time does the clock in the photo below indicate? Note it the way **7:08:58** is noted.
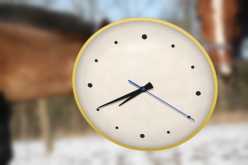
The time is **7:40:20**
